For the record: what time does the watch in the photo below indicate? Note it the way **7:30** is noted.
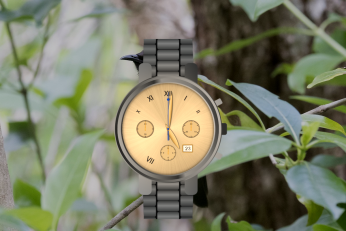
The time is **5:01**
